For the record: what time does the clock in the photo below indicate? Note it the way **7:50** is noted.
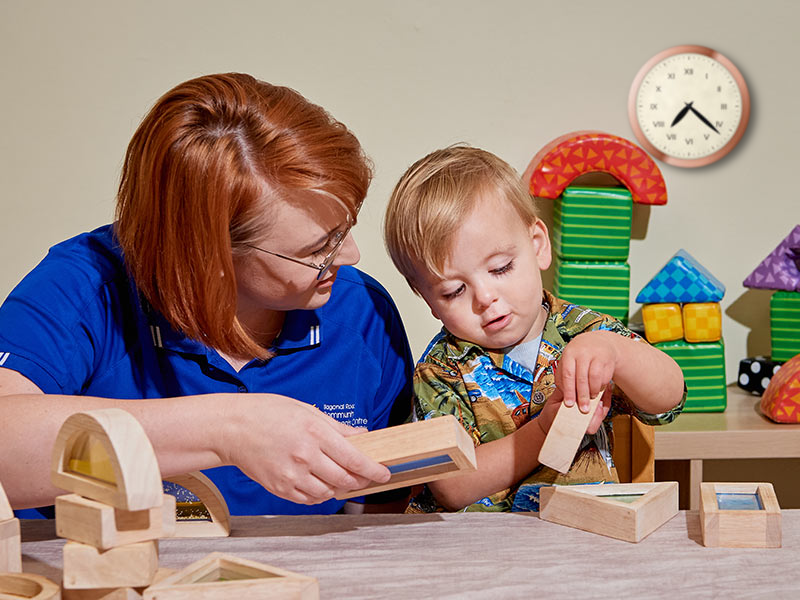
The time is **7:22**
